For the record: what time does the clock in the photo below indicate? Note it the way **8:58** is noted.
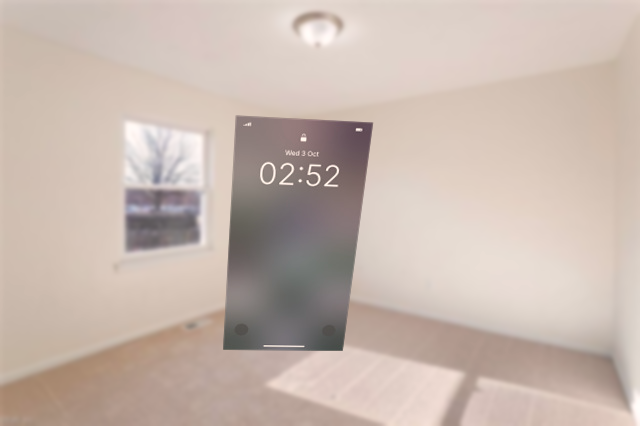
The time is **2:52**
